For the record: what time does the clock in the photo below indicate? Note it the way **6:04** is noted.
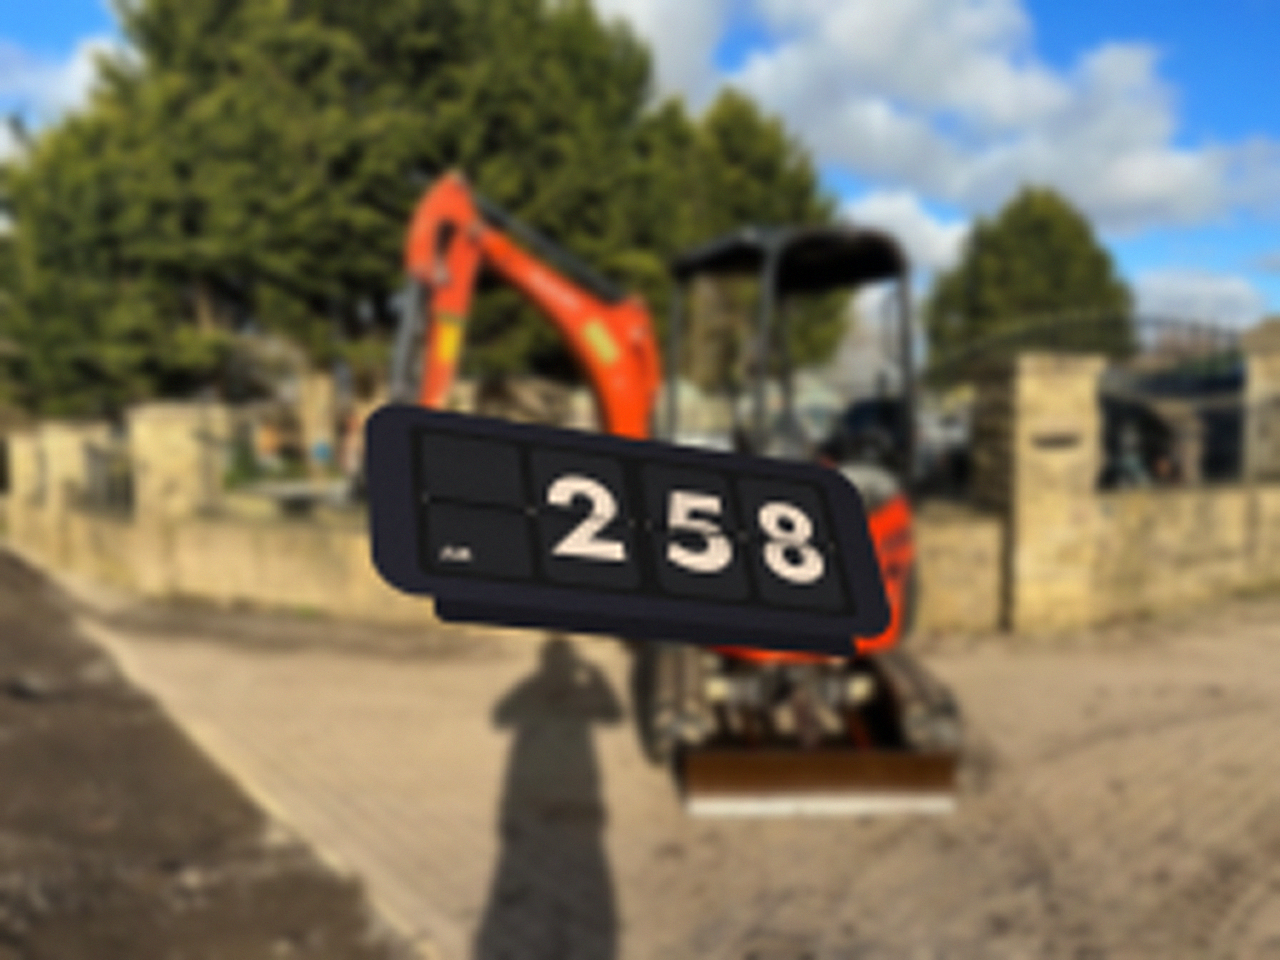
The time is **2:58**
